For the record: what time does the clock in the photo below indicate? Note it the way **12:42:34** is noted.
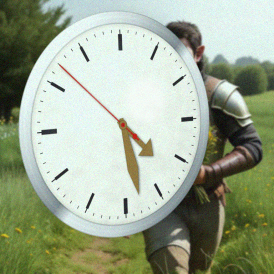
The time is **4:27:52**
